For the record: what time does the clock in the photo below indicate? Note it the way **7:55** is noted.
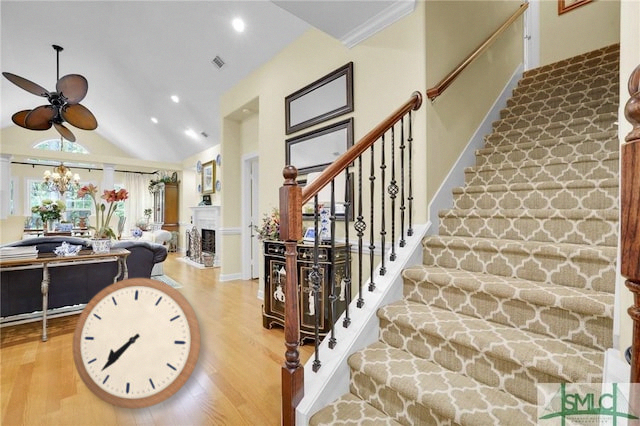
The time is **7:37**
